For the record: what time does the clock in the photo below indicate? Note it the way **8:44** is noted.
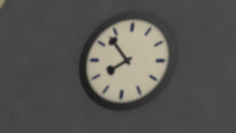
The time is **7:53**
